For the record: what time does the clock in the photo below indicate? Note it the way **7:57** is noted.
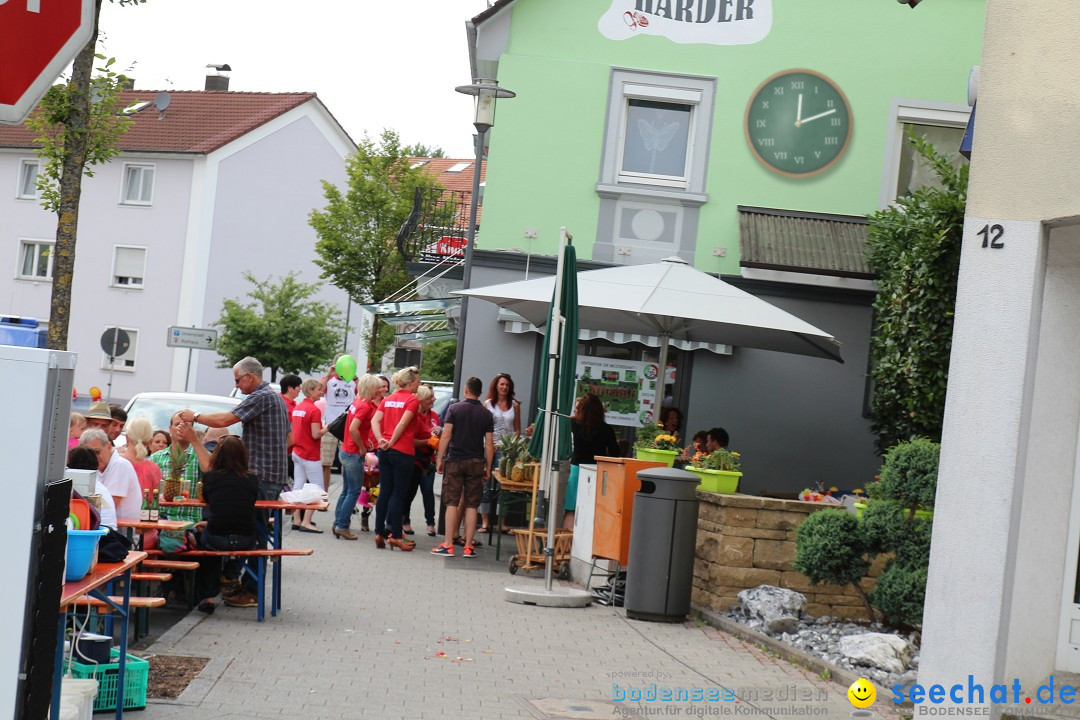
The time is **12:12**
